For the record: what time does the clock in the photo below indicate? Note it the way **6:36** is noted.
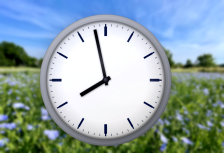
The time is **7:58**
